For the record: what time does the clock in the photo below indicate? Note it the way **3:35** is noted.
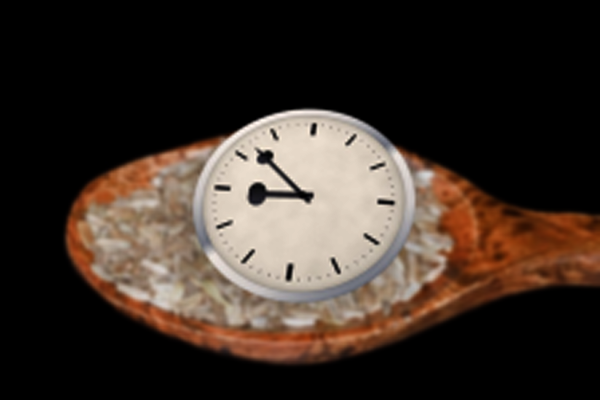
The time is **8:52**
